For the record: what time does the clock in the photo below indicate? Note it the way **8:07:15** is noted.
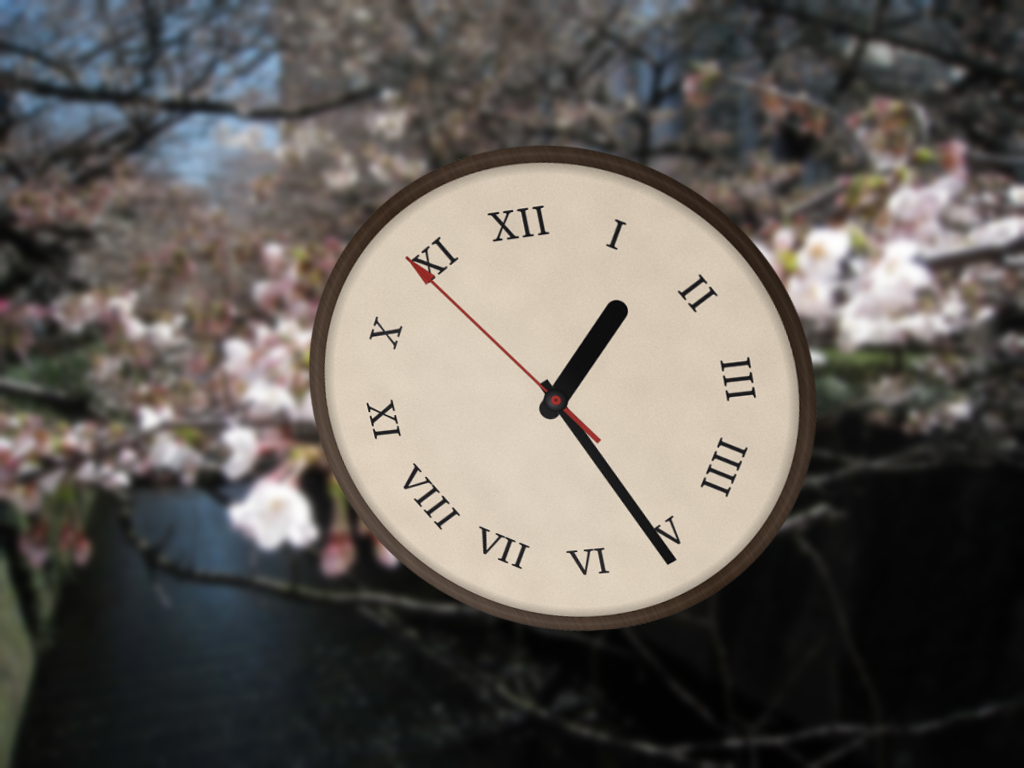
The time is **1:25:54**
